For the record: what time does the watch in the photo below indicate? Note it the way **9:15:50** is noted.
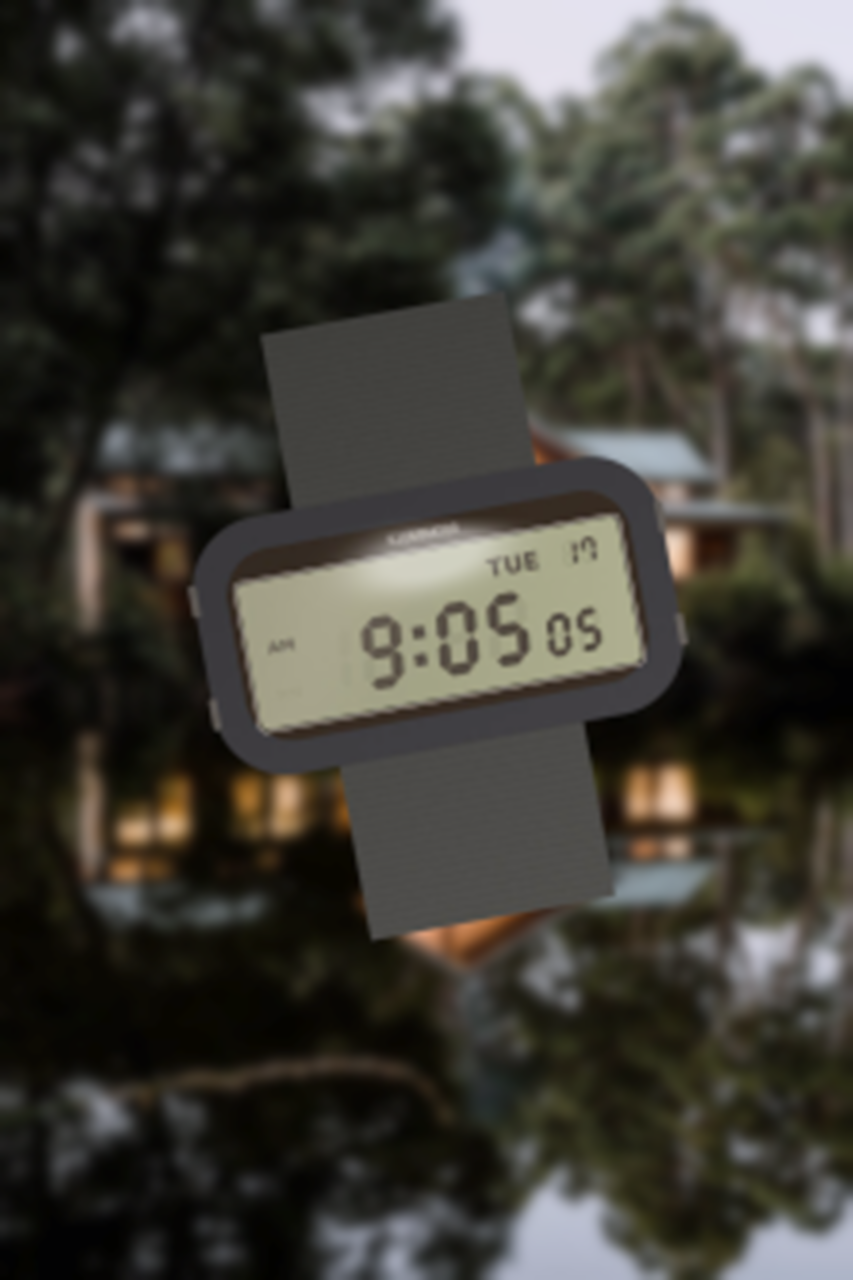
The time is **9:05:05**
